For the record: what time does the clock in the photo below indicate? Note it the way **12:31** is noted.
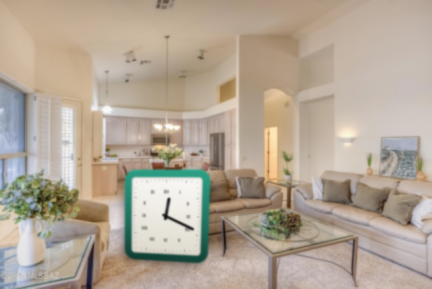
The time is **12:19**
